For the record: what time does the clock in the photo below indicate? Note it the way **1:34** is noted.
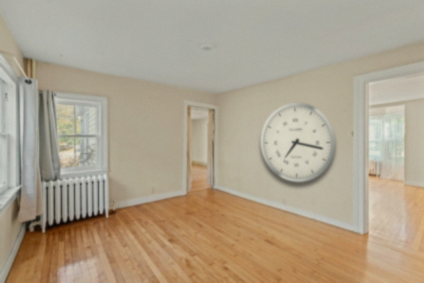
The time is **7:17**
